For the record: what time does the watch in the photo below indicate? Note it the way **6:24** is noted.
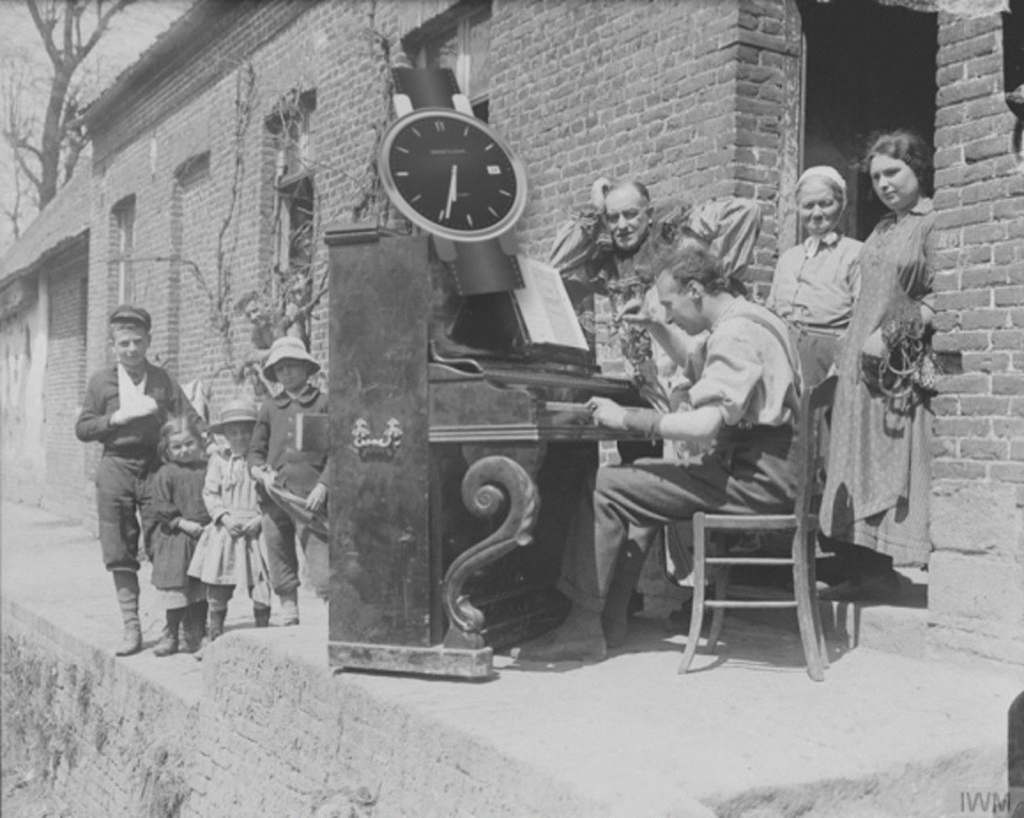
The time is **6:34**
